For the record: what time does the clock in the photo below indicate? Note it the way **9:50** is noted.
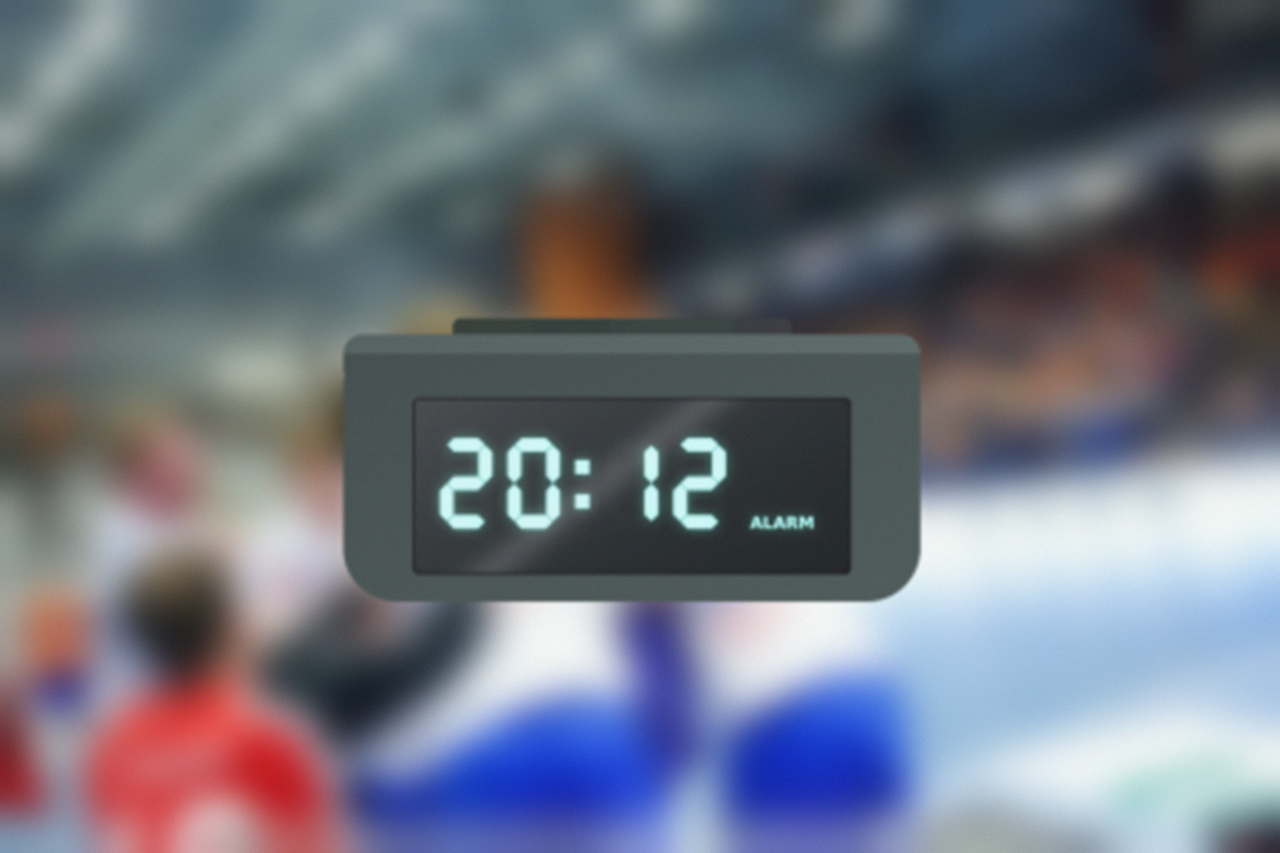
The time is **20:12**
